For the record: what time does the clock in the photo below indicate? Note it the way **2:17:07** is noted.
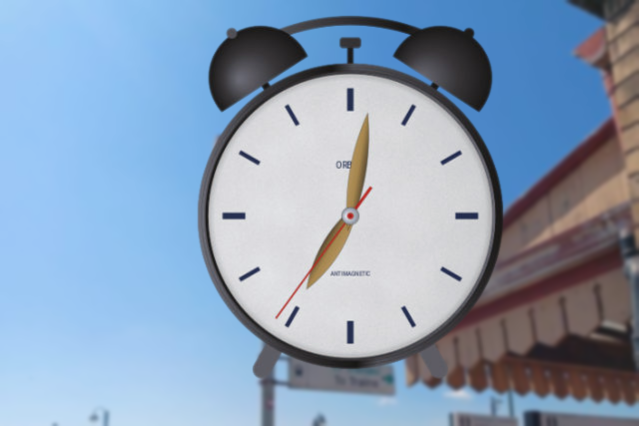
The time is **7:01:36**
